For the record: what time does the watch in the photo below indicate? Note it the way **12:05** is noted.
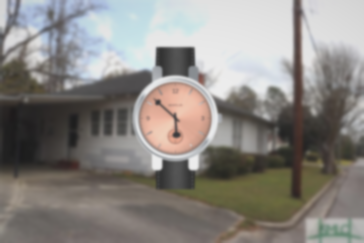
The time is **5:52**
